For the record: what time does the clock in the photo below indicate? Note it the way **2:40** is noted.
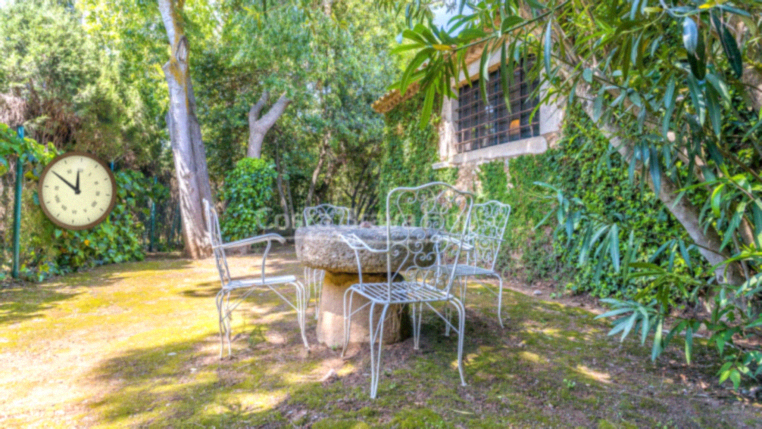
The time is **11:50**
